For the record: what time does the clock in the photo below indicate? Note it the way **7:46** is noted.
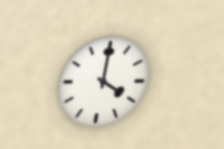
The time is **4:00**
